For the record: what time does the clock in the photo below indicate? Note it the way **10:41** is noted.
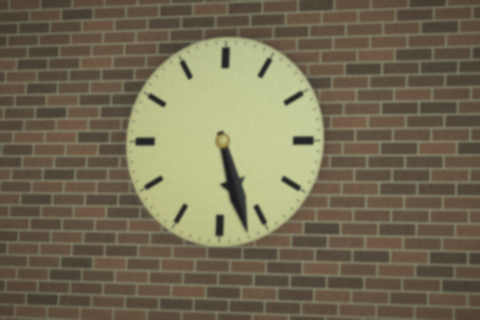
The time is **5:27**
